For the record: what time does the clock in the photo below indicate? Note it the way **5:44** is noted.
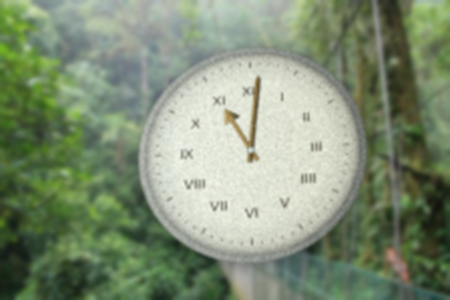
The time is **11:01**
